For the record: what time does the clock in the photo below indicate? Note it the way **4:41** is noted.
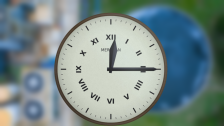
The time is **12:15**
